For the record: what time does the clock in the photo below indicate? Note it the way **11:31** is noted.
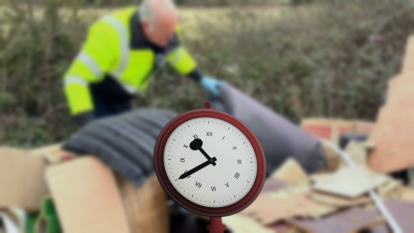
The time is **10:40**
